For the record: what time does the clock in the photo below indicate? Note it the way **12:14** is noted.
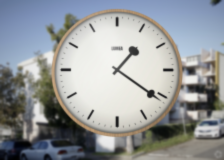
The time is **1:21**
